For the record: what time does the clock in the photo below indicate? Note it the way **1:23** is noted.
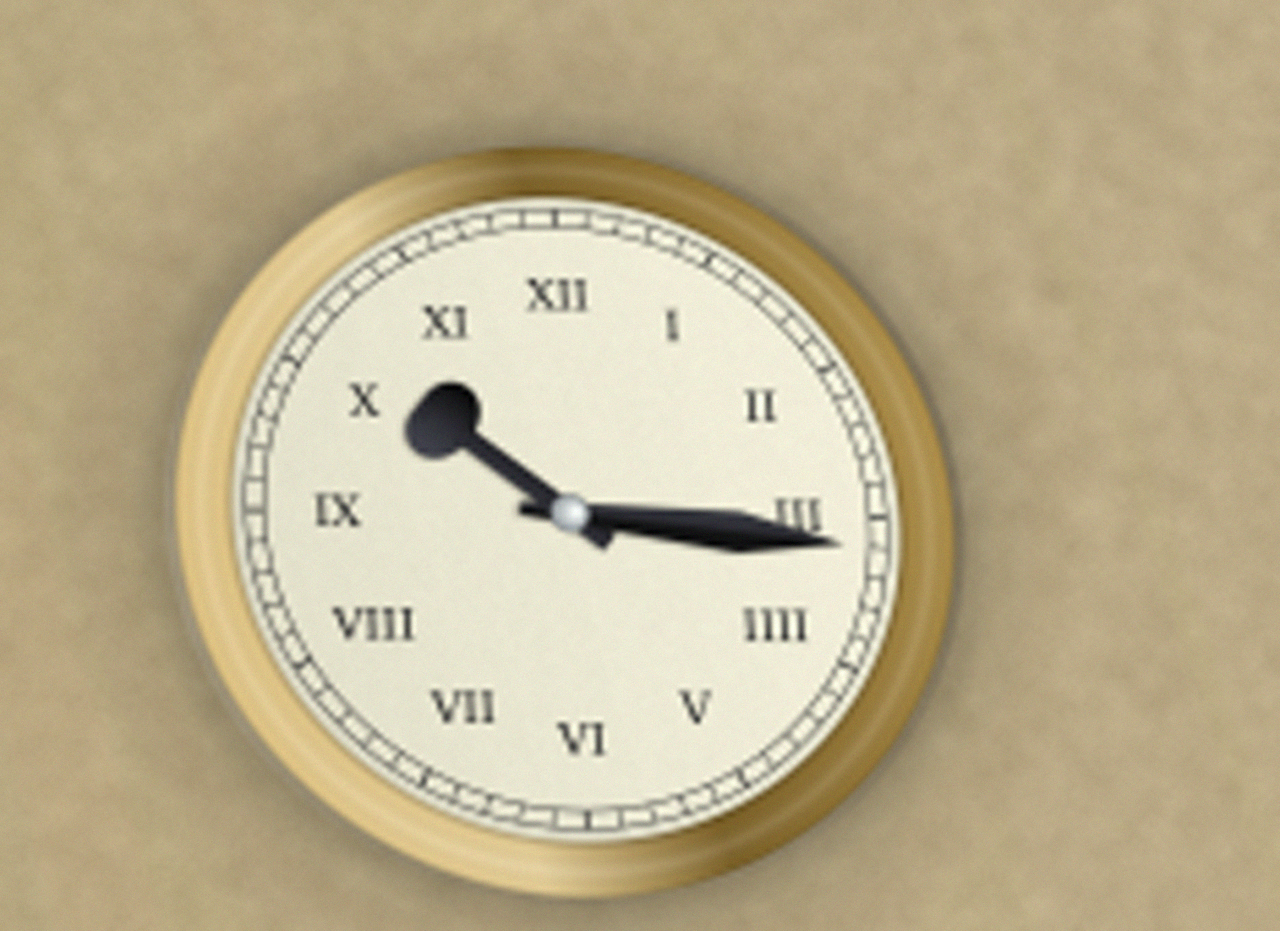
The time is **10:16**
